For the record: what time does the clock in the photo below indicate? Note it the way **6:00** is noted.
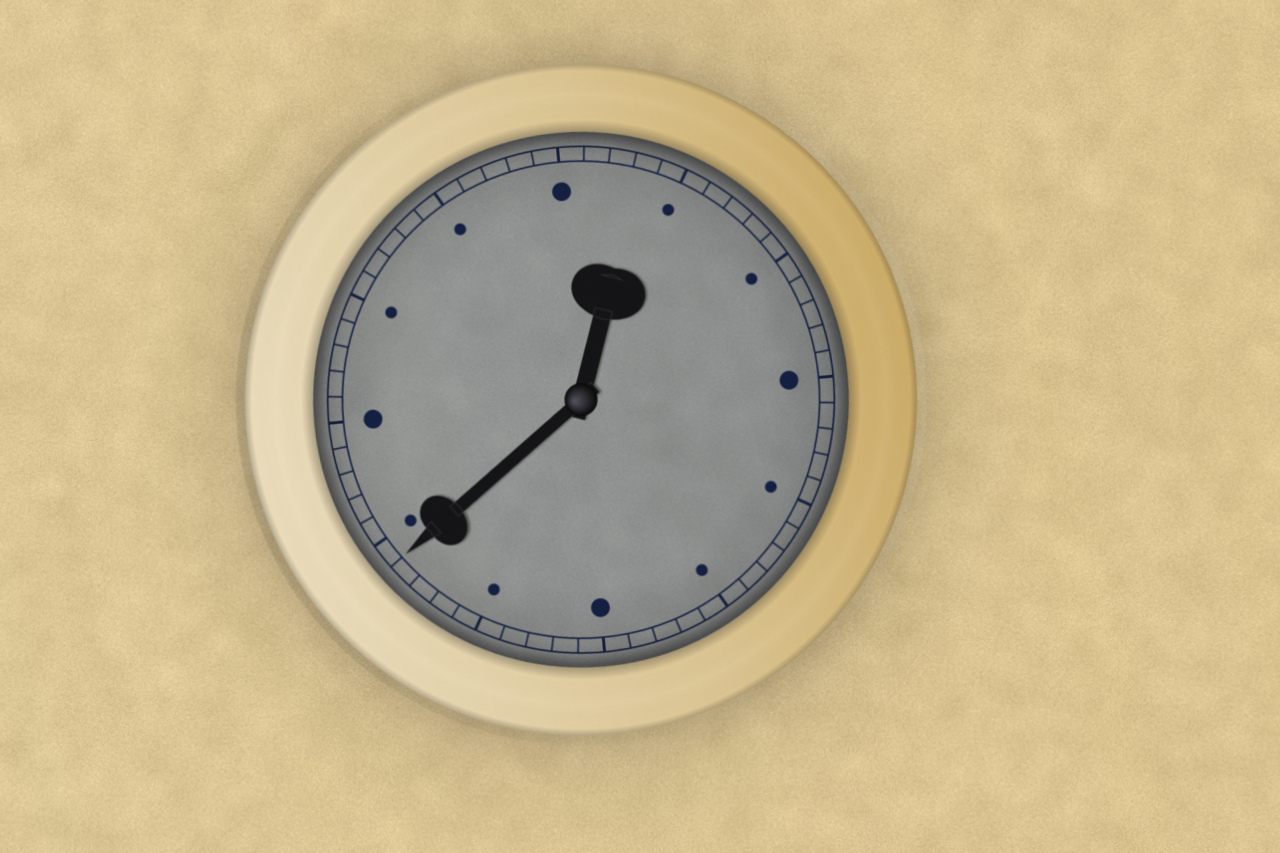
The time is **12:39**
